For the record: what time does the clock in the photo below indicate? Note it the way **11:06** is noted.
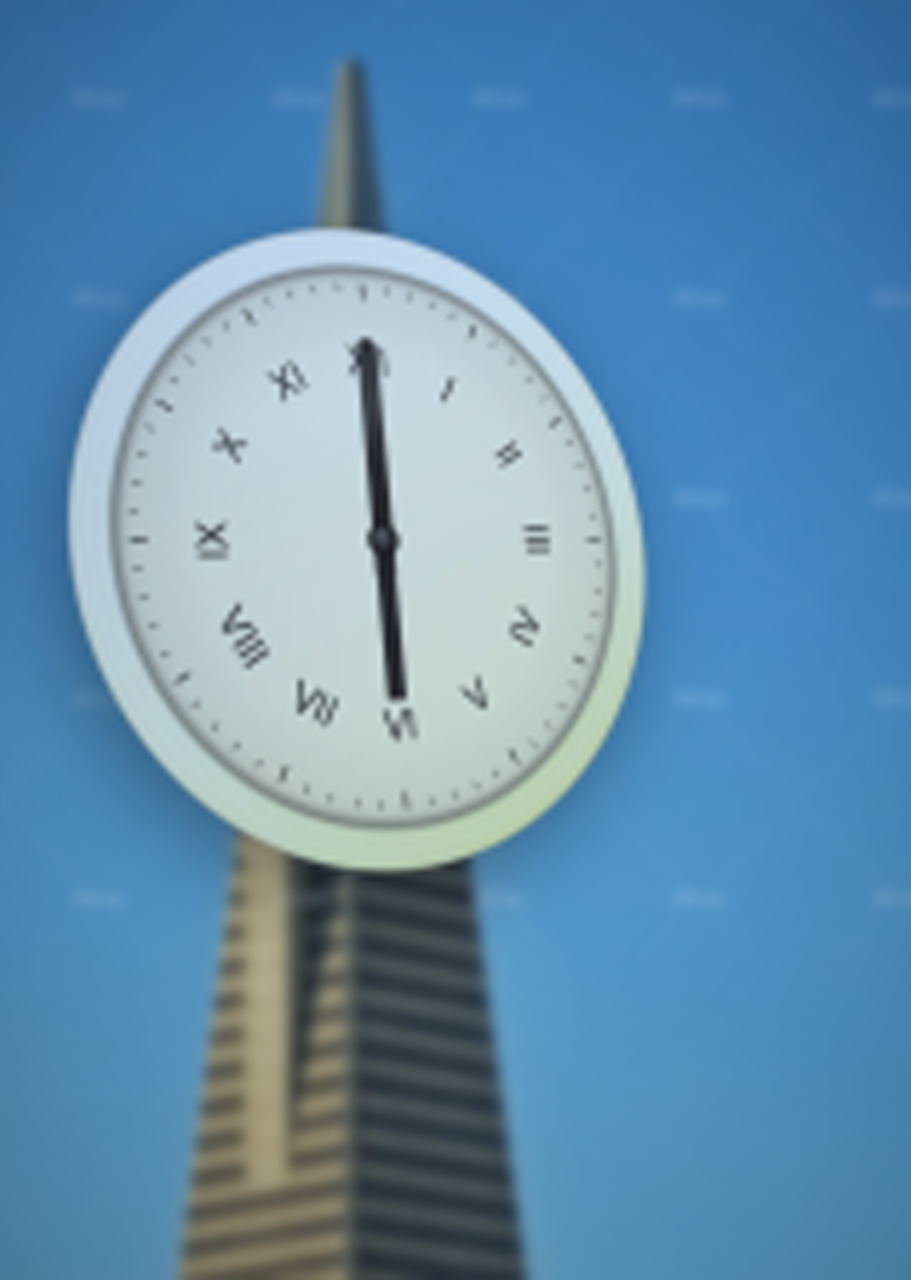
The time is **6:00**
